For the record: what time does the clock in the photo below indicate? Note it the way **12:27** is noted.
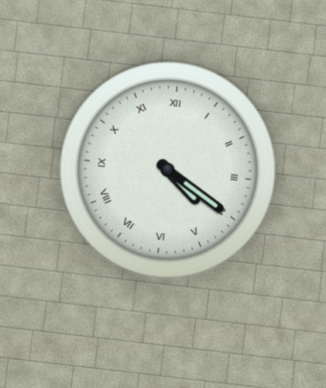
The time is **4:20**
